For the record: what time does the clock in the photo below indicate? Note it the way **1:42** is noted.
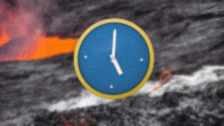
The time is **5:00**
